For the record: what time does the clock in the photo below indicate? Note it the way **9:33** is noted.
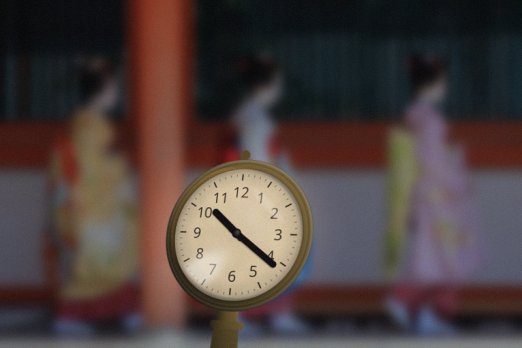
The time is **10:21**
